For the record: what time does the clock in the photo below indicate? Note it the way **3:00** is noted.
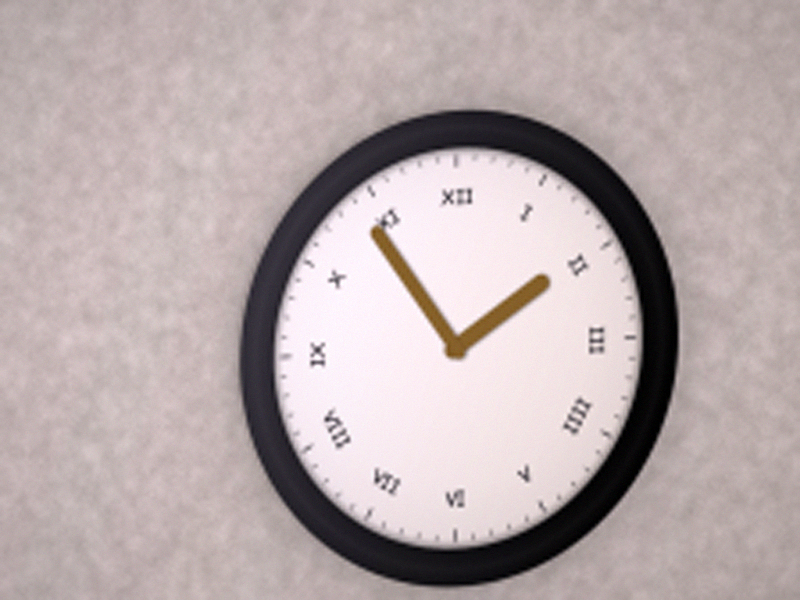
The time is **1:54**
